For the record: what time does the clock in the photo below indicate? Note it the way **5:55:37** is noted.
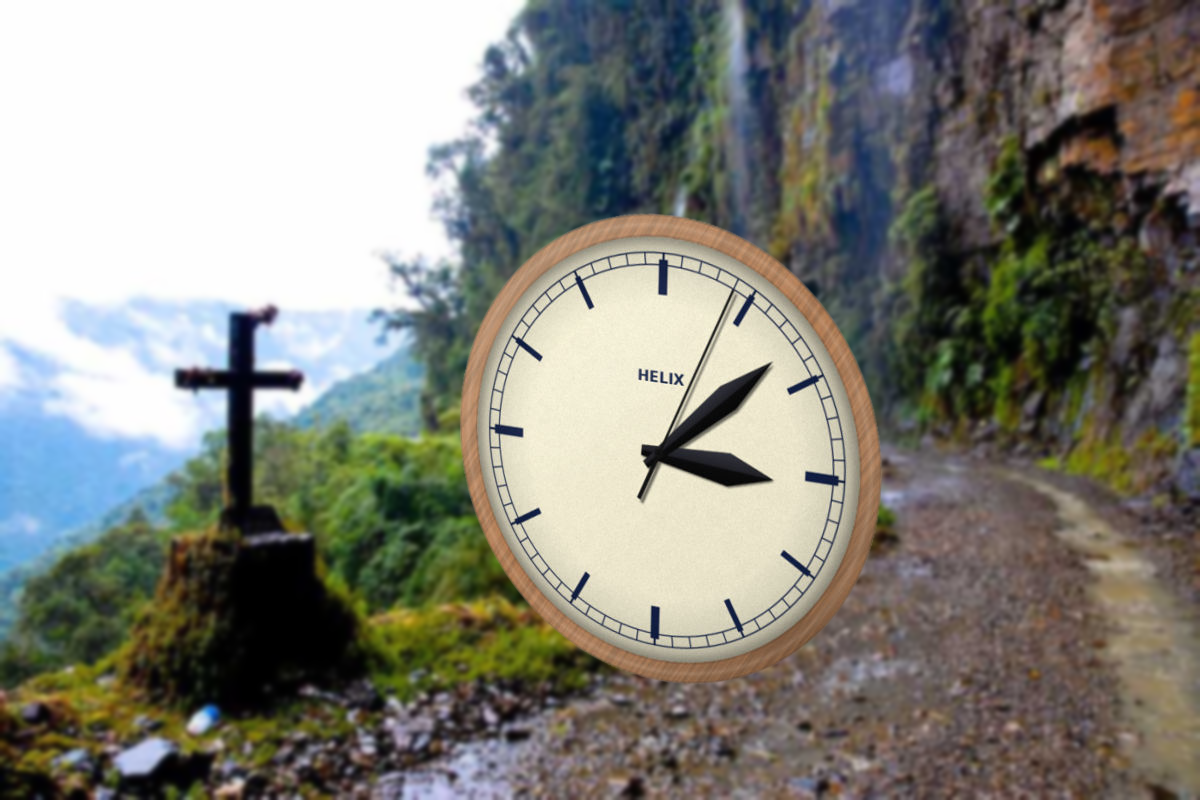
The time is **3:08:04**
